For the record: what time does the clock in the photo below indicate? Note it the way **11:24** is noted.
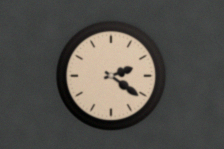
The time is **2:21**
